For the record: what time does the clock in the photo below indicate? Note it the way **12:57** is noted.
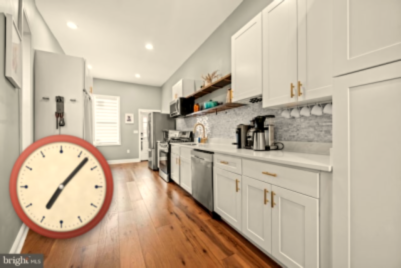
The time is **7:07**
